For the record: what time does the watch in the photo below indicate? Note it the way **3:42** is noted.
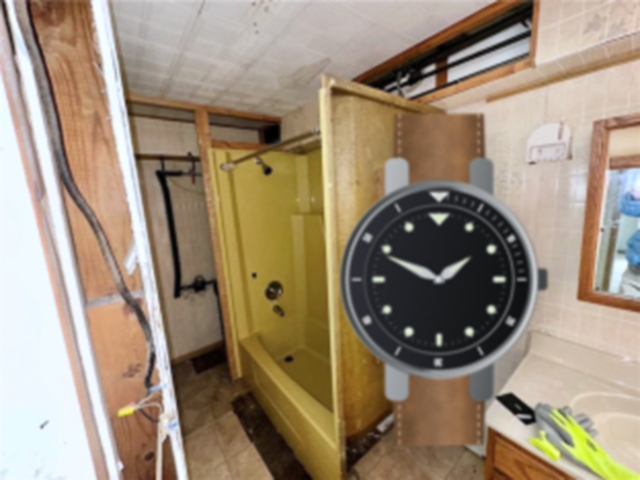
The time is **1:49**
